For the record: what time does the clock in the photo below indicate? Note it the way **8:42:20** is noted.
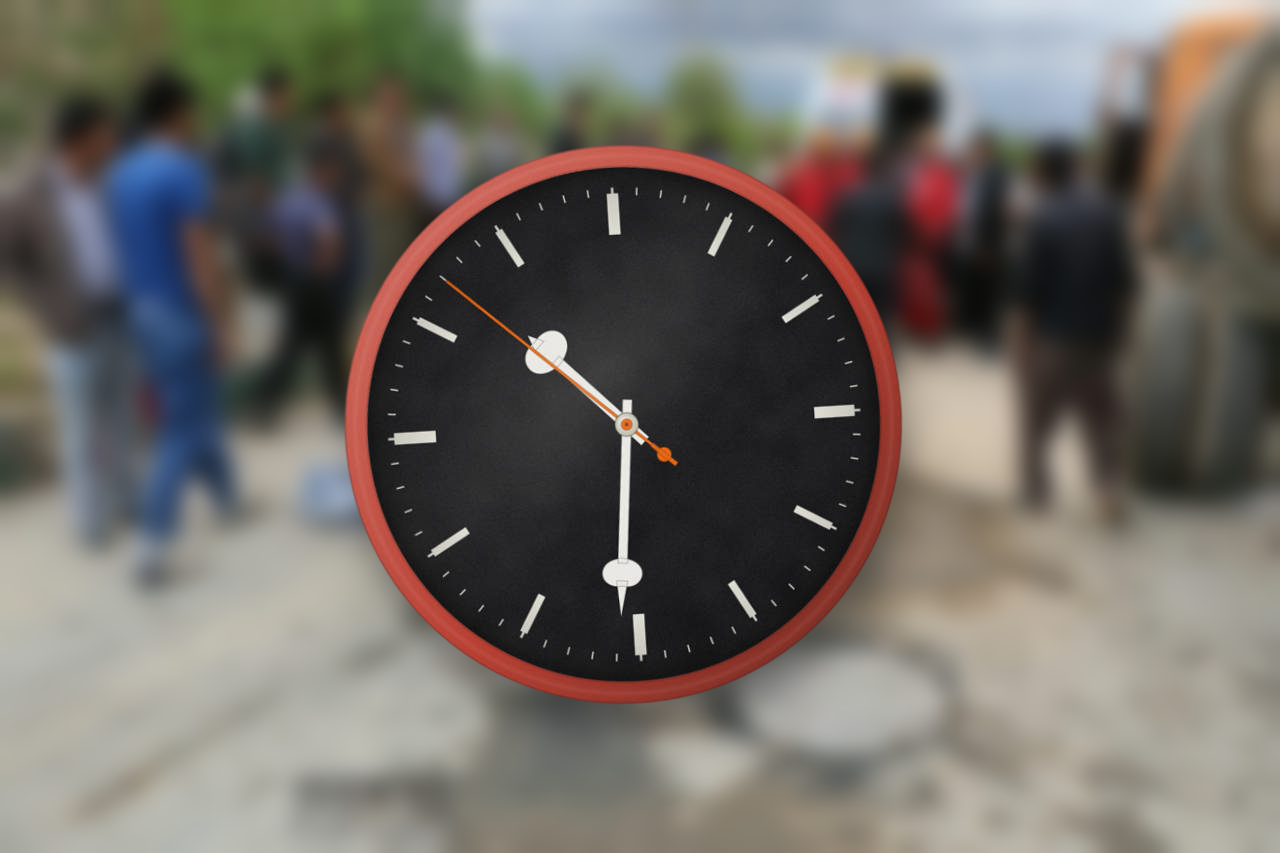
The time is **10:30:52**
